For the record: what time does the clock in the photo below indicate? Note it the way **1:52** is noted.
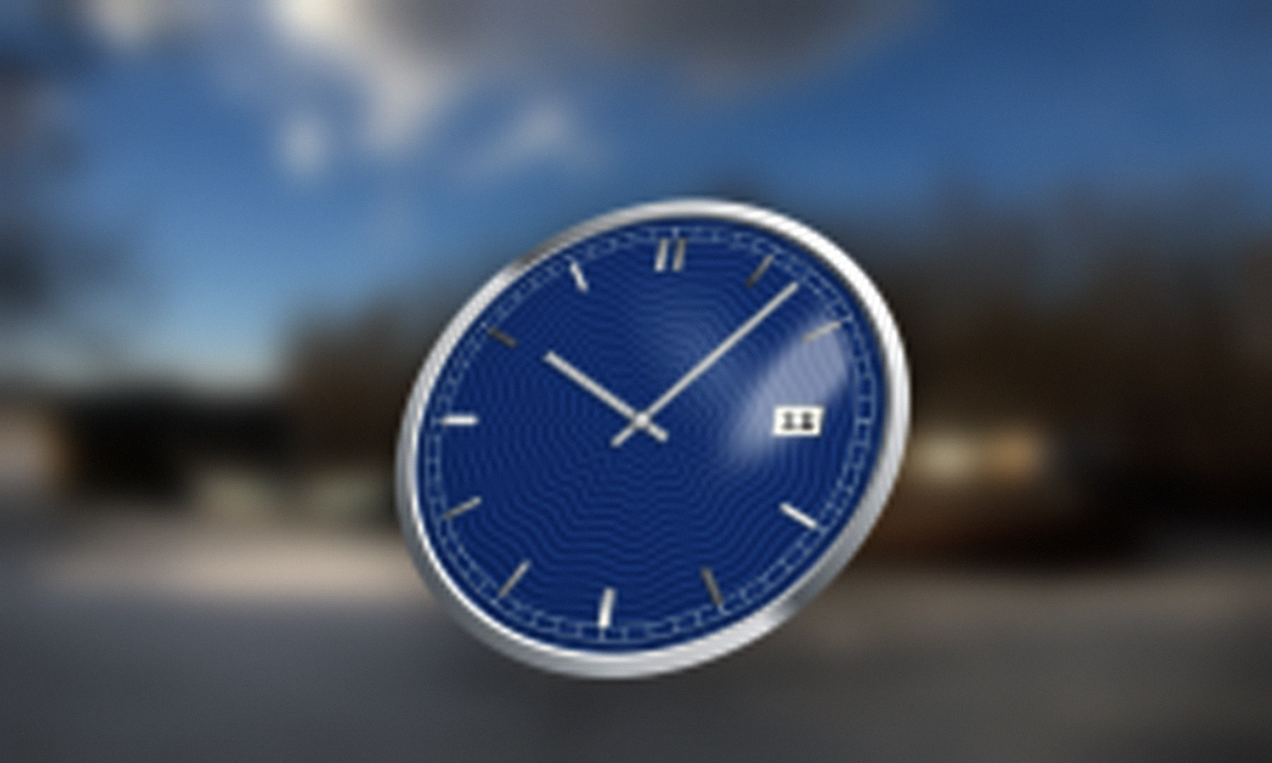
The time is **10:07**
